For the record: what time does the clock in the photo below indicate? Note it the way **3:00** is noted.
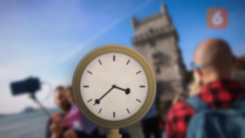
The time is **3:38**
